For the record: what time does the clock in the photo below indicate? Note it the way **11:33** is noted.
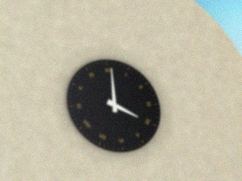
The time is **4:01**
